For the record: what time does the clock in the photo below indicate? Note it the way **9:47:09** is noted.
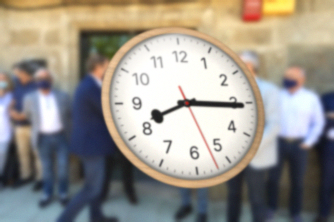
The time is **8:15:27**
